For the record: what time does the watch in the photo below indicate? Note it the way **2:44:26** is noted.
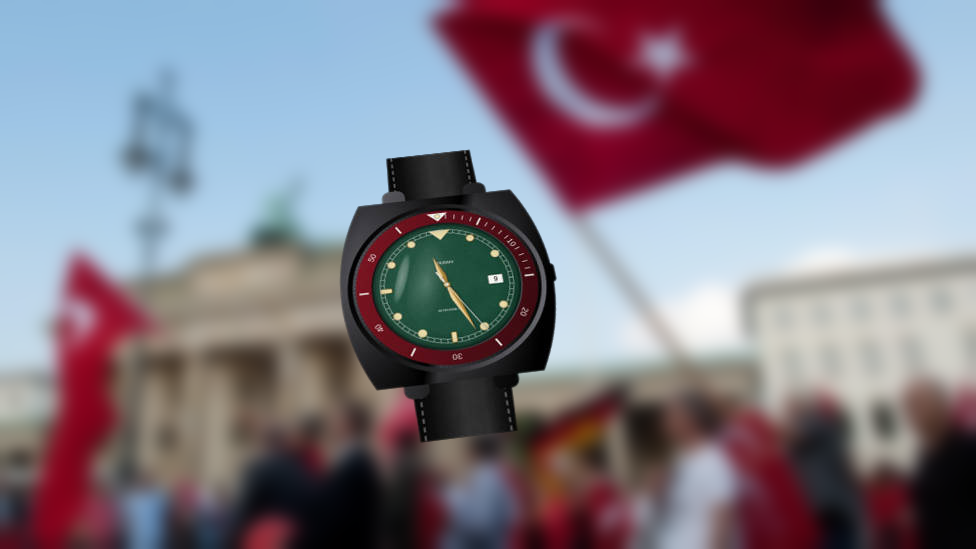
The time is **11:26:25**
